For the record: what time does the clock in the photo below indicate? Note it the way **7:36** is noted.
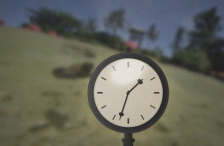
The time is **1:33**
